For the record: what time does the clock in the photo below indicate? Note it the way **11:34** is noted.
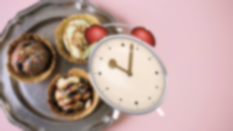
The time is **10:03**
